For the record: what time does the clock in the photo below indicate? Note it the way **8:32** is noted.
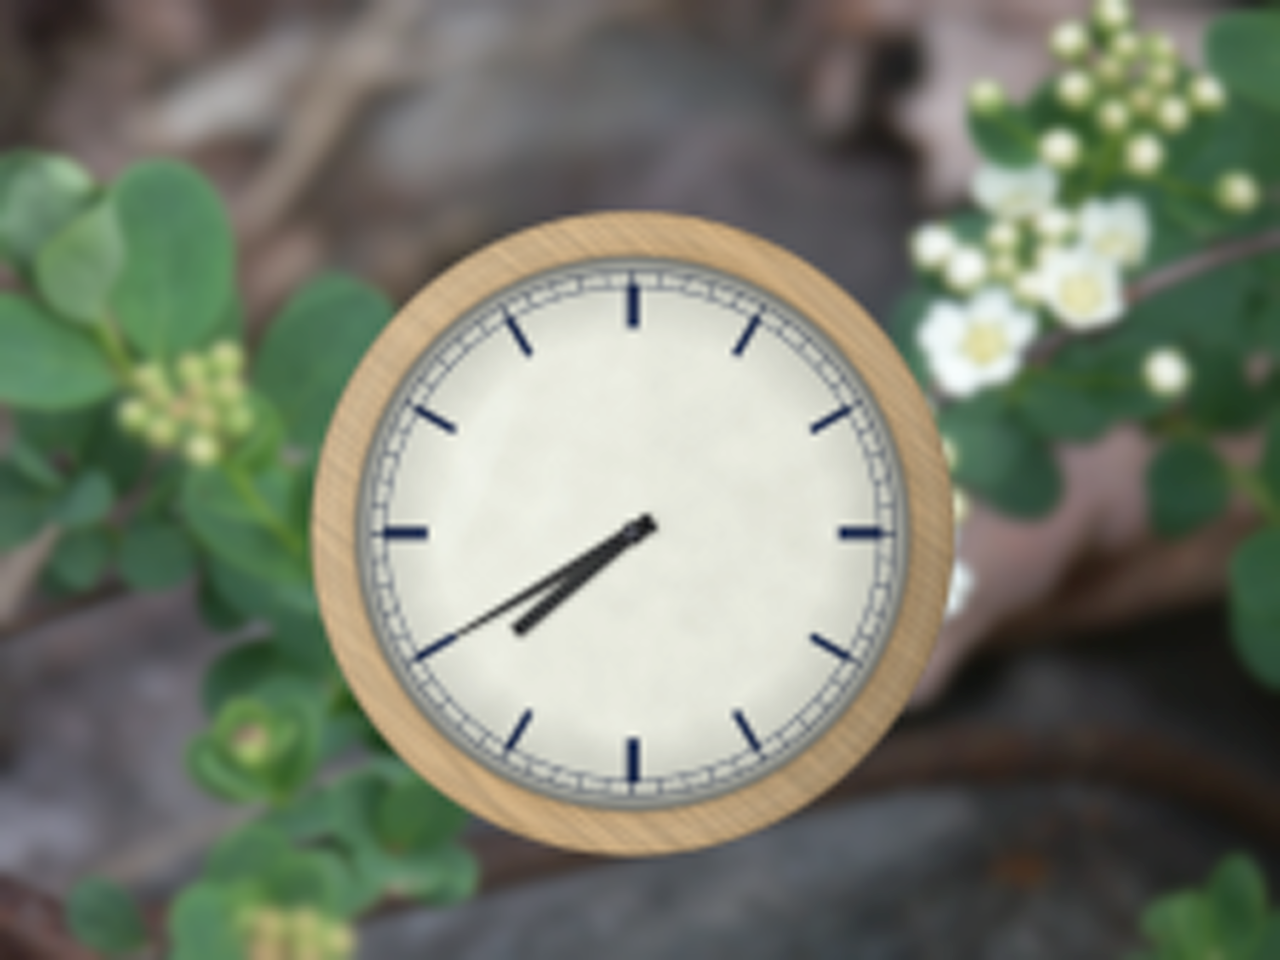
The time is **7:40**
